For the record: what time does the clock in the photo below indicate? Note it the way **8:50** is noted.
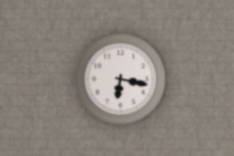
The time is **6:17**
